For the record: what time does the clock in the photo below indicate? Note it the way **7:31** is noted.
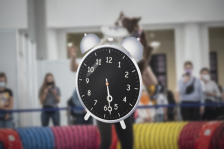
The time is **5:28**
